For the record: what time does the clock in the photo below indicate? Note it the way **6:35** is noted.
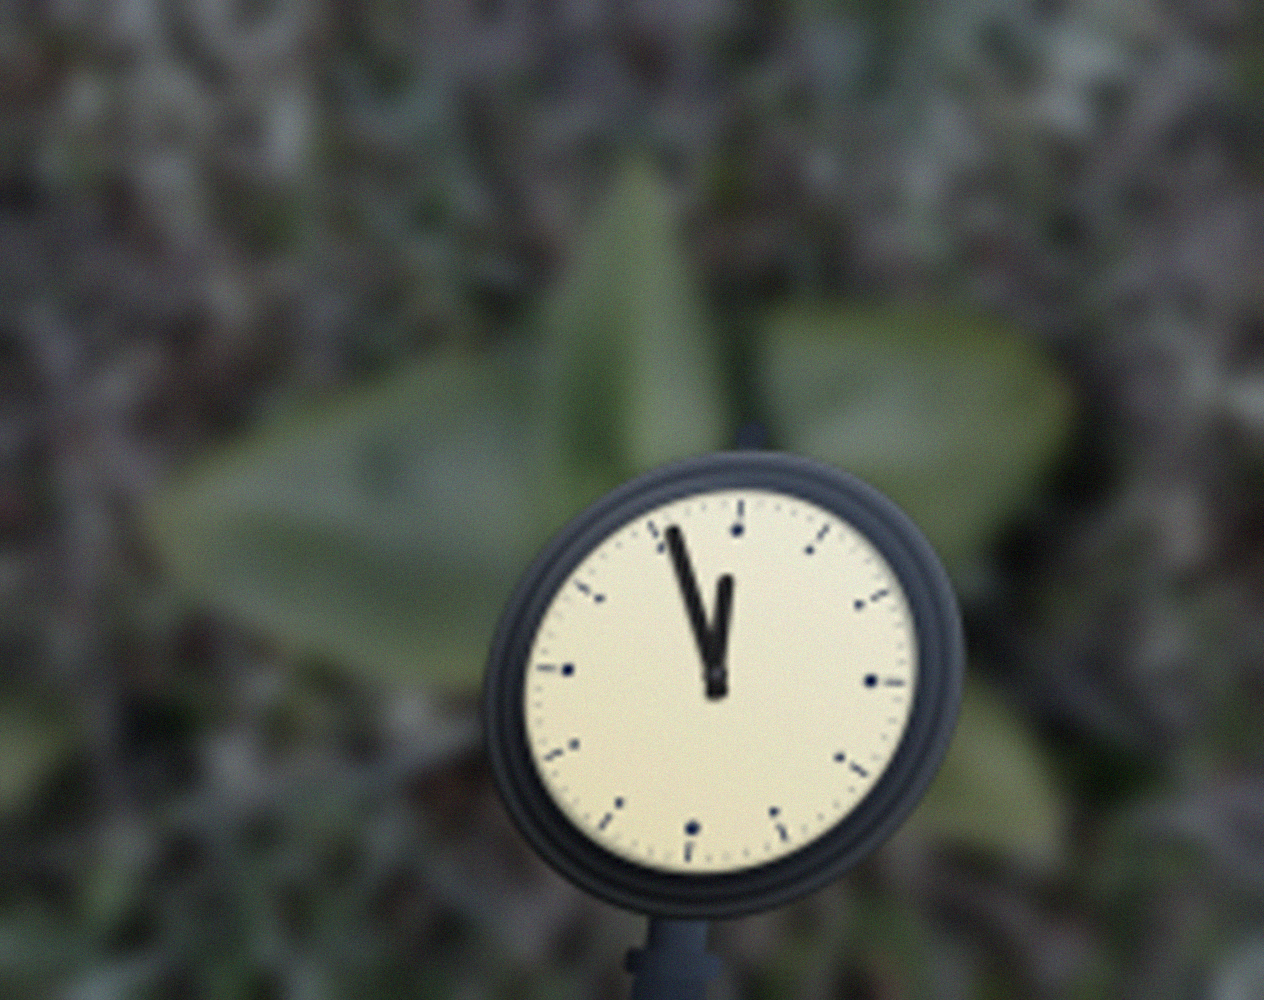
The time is **11:56**
